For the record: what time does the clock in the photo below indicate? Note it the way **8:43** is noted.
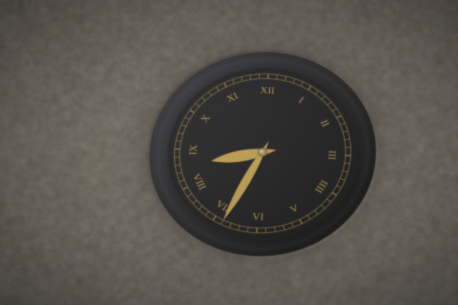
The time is **8:34**
